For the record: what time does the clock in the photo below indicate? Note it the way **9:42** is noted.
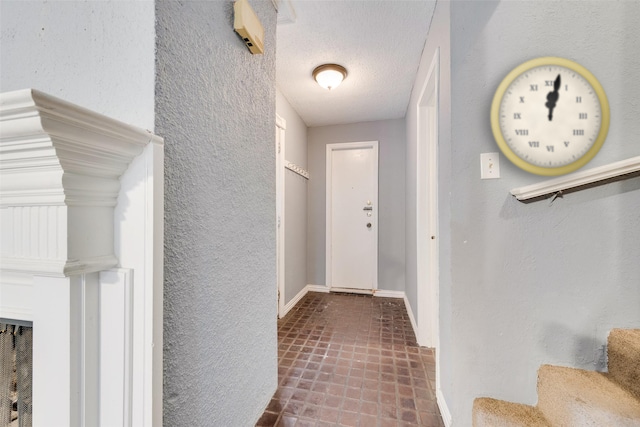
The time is **12:02**
